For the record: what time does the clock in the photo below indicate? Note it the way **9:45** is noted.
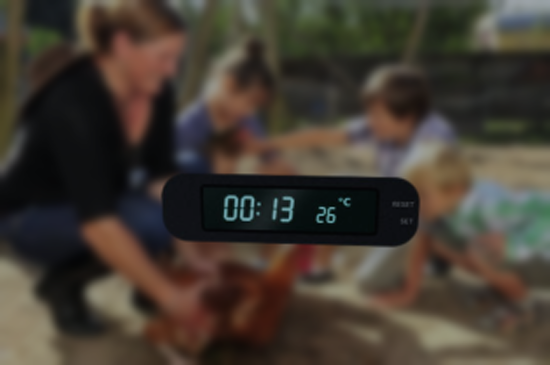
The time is **0:13**
